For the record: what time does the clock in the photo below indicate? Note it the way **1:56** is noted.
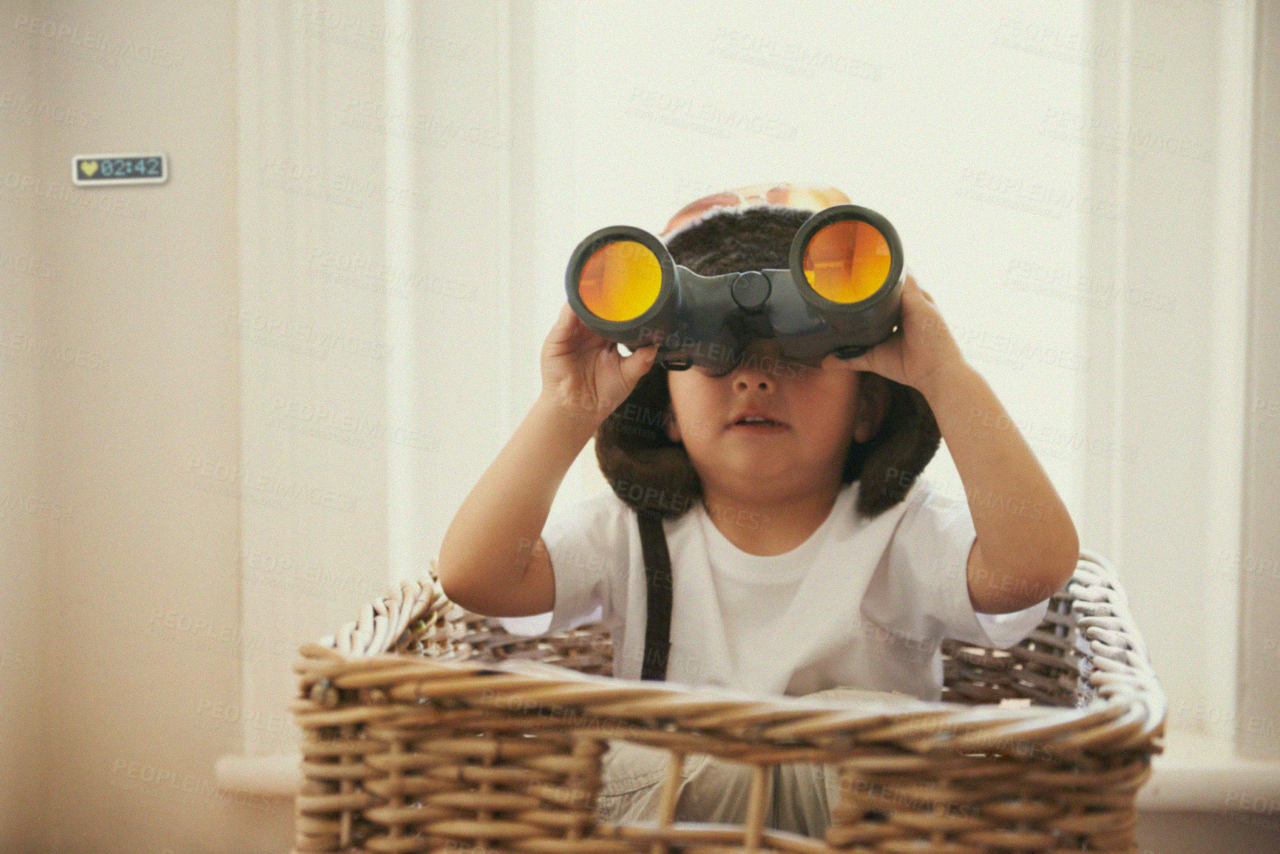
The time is **2:42**
